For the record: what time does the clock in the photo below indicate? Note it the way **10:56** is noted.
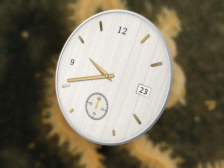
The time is **9:41**
